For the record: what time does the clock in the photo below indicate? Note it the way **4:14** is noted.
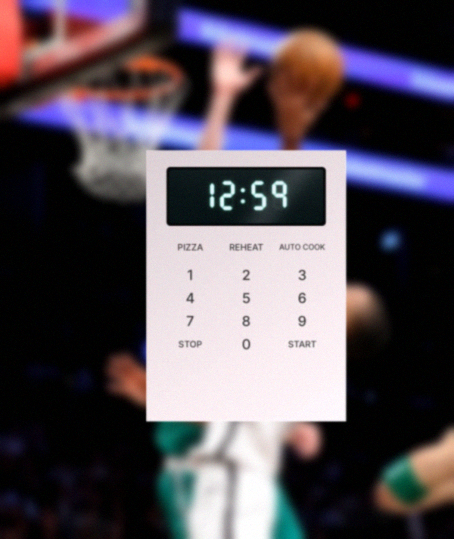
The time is **12:59**
